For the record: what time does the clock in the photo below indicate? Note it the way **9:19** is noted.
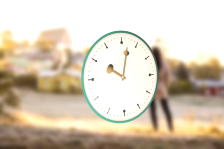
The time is **10:02**
